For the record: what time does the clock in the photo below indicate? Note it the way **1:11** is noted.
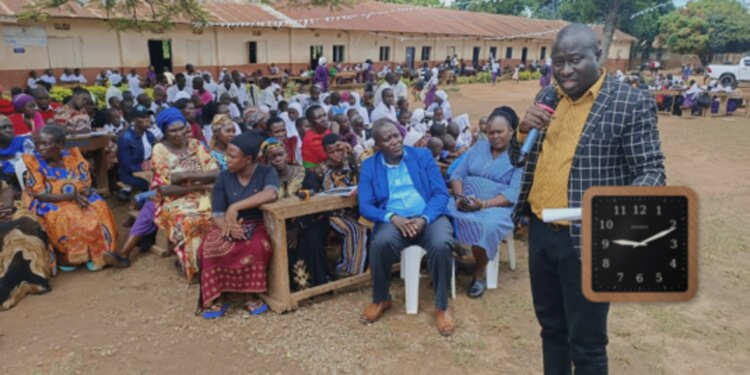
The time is **9:11**
